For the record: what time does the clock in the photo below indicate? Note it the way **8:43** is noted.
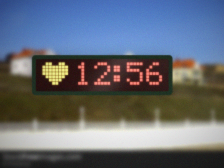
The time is **12:56**
